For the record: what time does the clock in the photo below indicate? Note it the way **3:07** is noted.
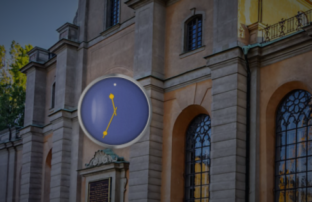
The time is **11:34**
